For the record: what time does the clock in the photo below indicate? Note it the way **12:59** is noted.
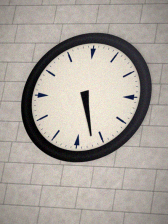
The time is **5:27**
